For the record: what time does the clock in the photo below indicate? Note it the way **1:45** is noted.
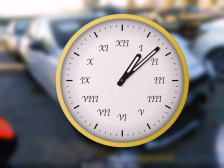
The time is **1:08**
